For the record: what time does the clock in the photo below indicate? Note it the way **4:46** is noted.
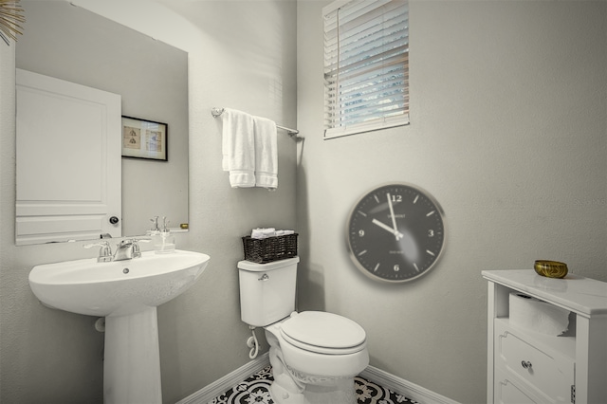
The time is **9:58**
